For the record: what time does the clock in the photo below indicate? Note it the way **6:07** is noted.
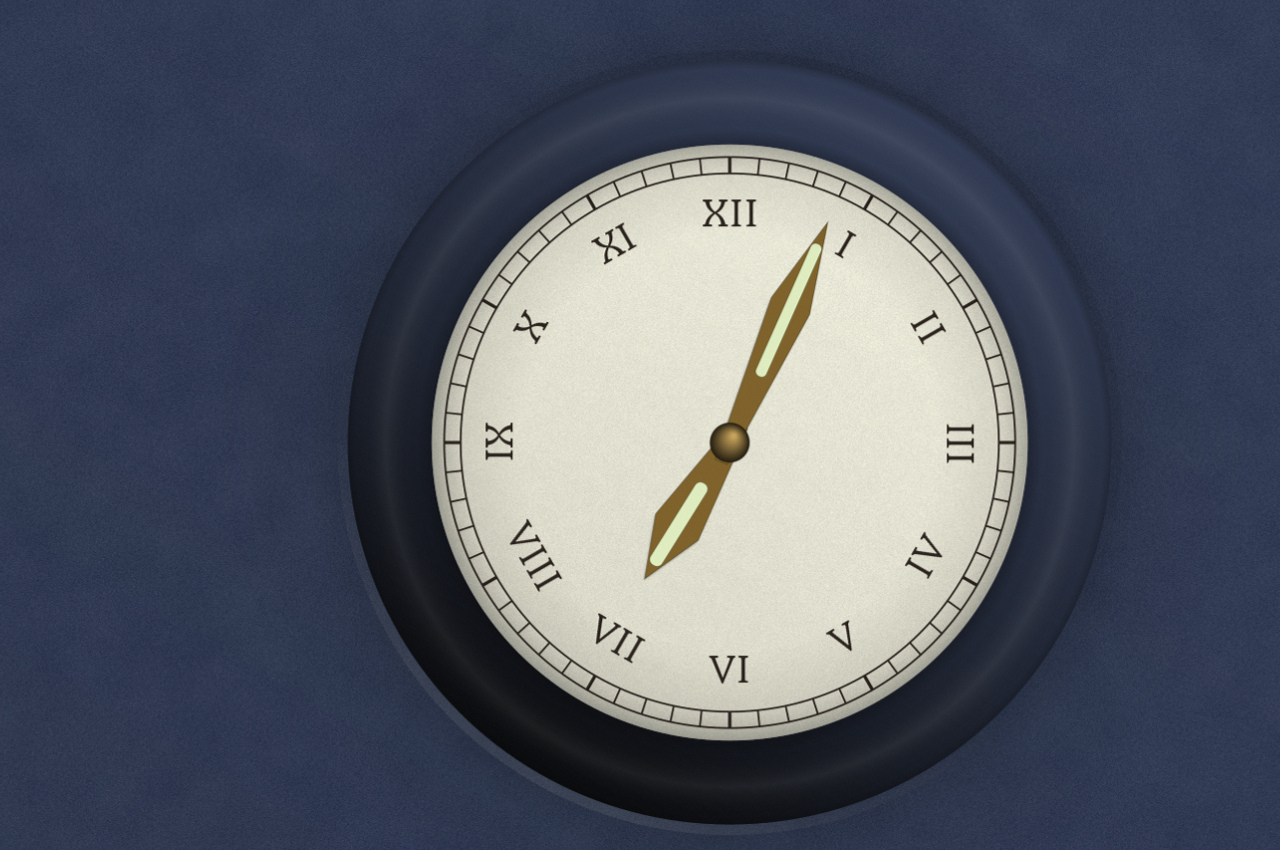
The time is **7:04**
